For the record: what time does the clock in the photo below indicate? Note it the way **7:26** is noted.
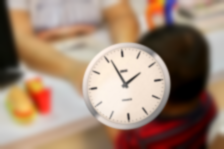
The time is **1:56**
